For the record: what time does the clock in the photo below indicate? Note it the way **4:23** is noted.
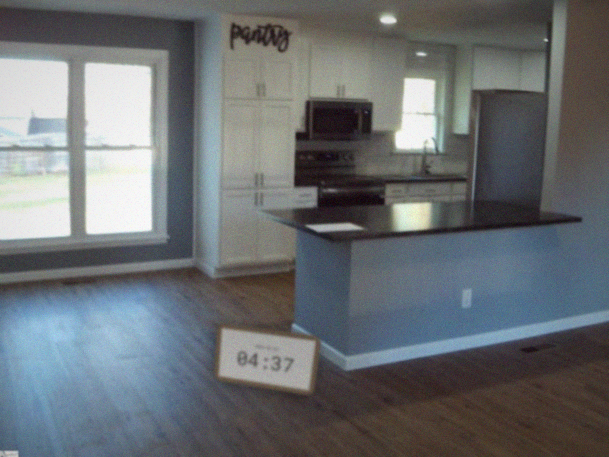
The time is **4:37**
